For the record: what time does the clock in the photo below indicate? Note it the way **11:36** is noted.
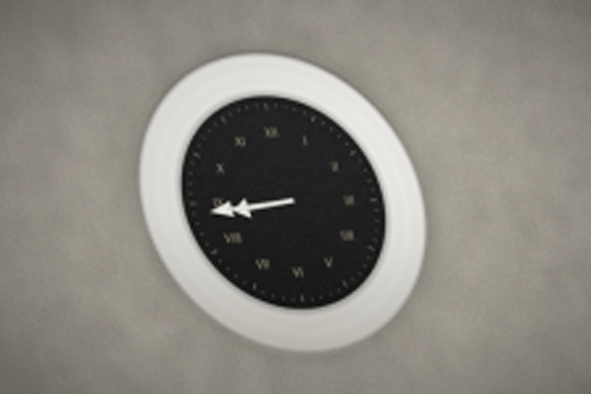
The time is **8:44**
